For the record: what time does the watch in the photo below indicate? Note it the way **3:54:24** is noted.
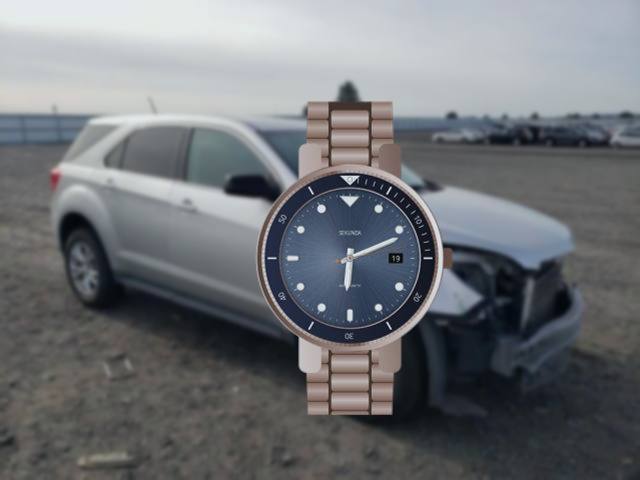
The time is **6:11:13**
